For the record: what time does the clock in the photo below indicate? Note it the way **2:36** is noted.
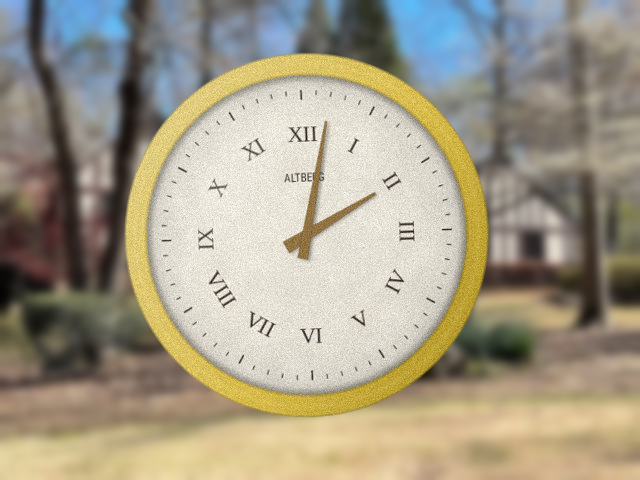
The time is **2:02**
